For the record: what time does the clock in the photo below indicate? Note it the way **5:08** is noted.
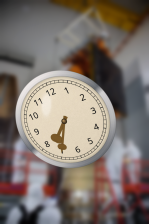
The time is **7:35**
